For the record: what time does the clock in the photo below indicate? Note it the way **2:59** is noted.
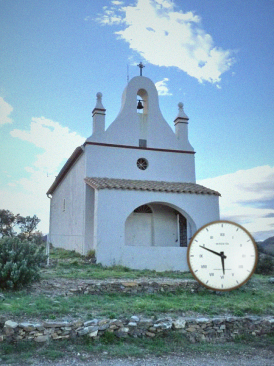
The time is **5:49**
